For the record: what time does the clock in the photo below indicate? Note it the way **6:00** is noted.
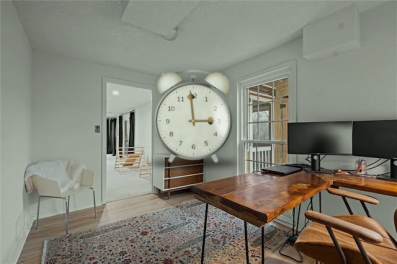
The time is **2:59**
